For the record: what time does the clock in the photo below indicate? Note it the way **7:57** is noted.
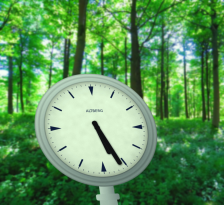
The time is **5:26**
